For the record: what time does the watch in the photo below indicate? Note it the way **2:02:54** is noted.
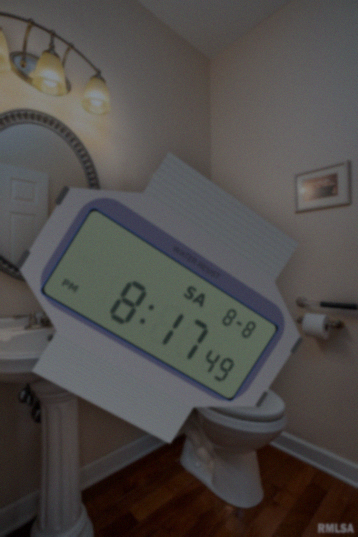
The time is **8:17:49**
